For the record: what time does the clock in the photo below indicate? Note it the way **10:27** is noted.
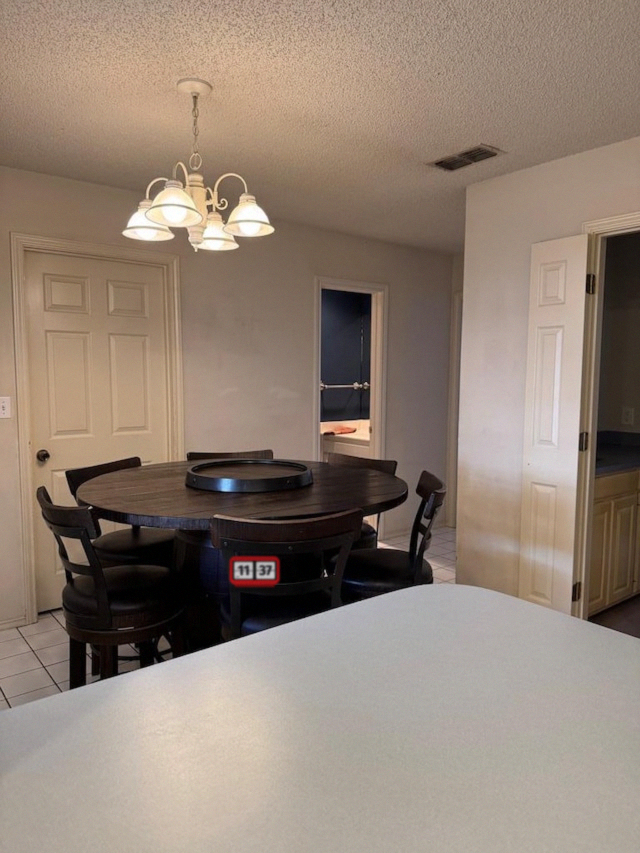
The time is **11:37**
